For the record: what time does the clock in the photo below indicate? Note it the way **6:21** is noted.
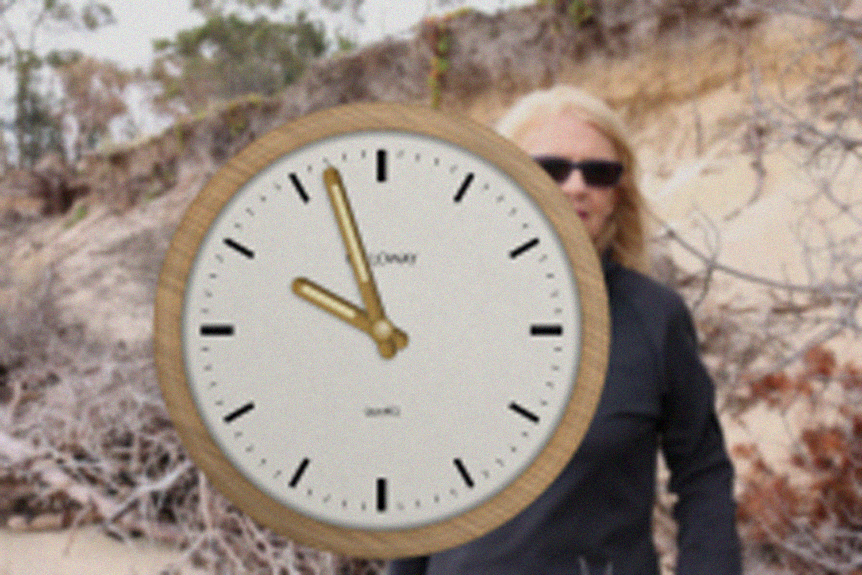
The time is **9:57**
